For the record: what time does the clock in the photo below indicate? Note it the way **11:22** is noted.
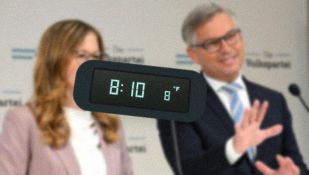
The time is **8:10**
